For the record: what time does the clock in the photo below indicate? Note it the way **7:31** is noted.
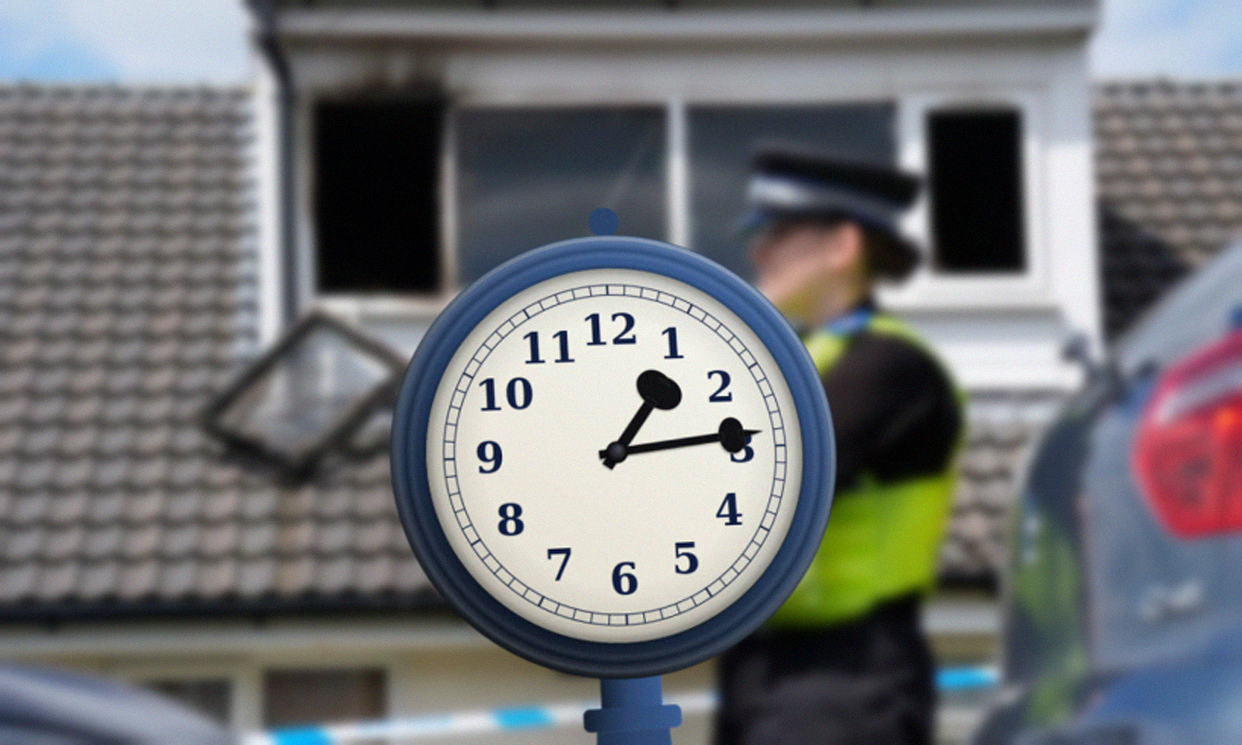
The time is **1:14**
